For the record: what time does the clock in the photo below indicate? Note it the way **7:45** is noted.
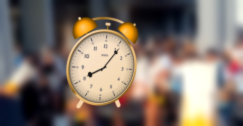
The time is **8:06**
